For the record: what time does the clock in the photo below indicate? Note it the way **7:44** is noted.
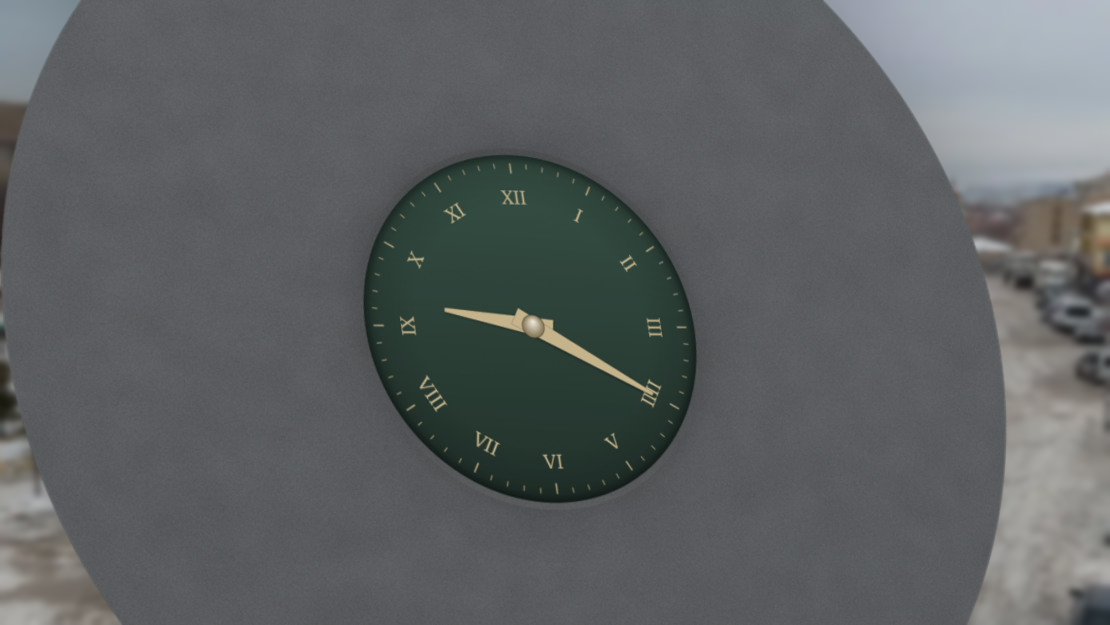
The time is **9:20**
